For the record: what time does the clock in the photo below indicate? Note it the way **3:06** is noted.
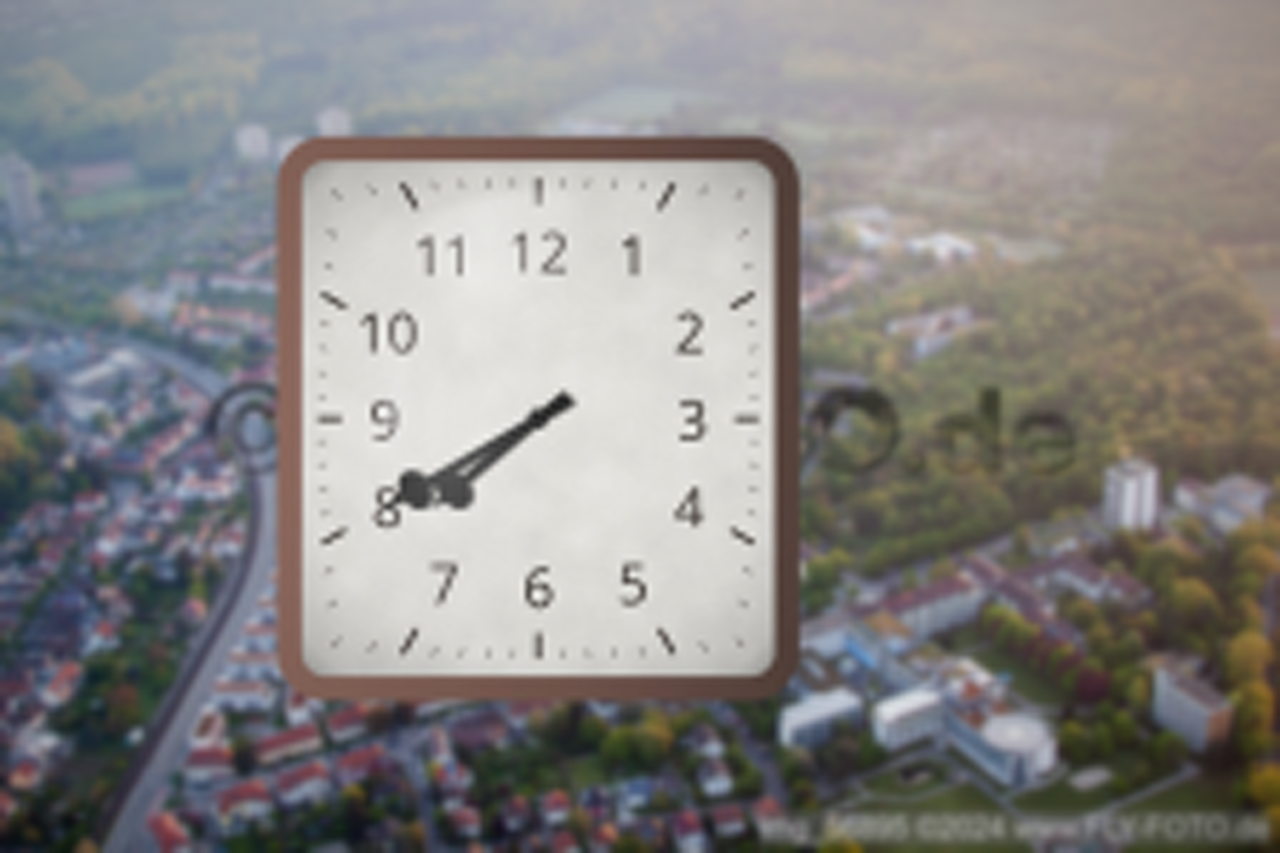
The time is **7:40**
